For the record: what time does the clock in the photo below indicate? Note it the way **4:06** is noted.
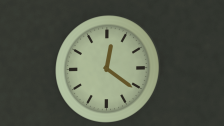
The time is **12:21**
